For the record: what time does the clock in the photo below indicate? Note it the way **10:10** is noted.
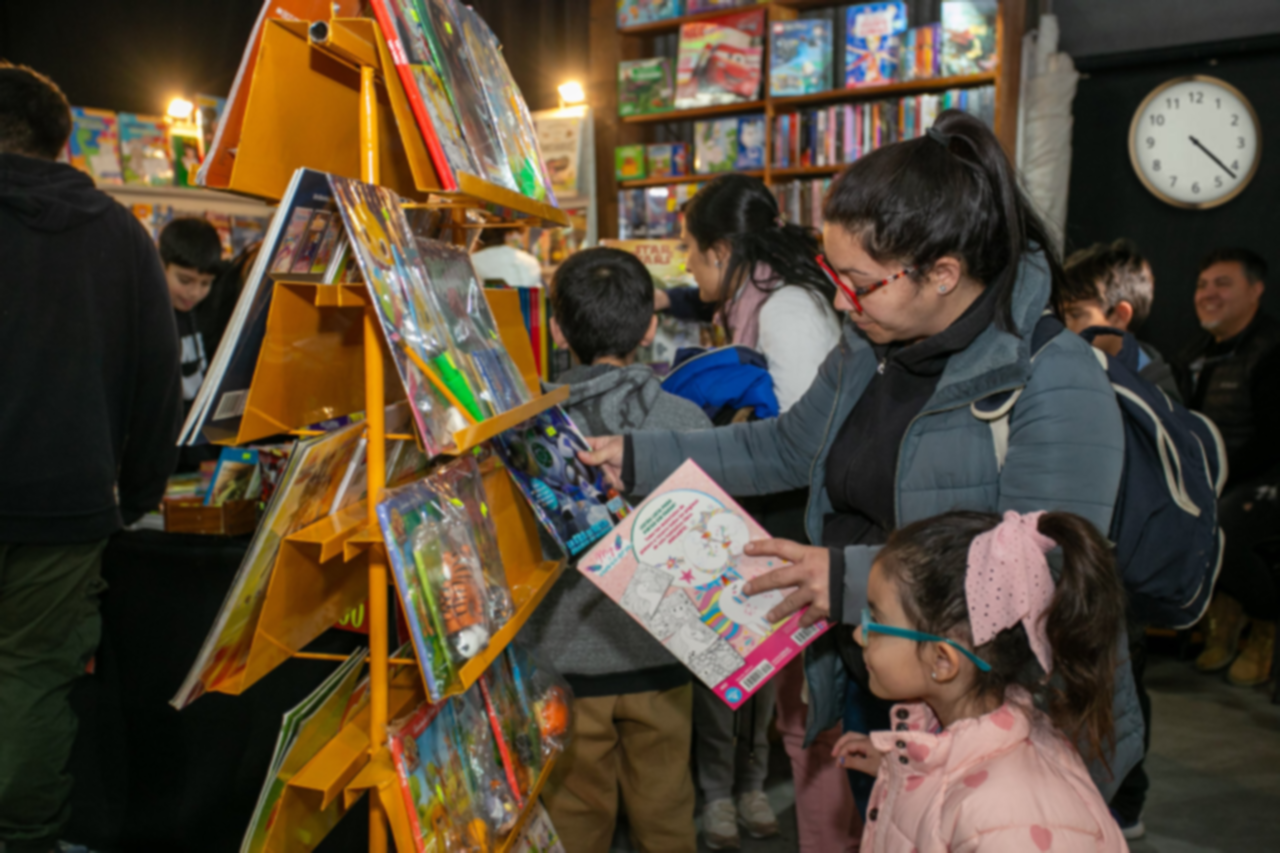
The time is **4:22**
